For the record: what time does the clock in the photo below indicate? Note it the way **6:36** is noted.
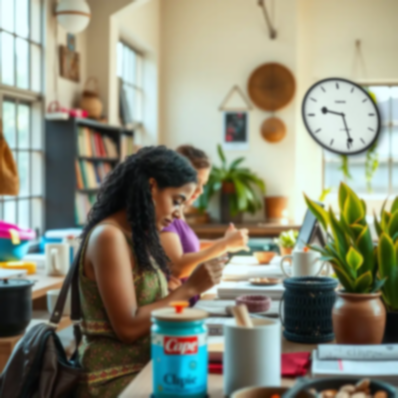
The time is **9:29**
